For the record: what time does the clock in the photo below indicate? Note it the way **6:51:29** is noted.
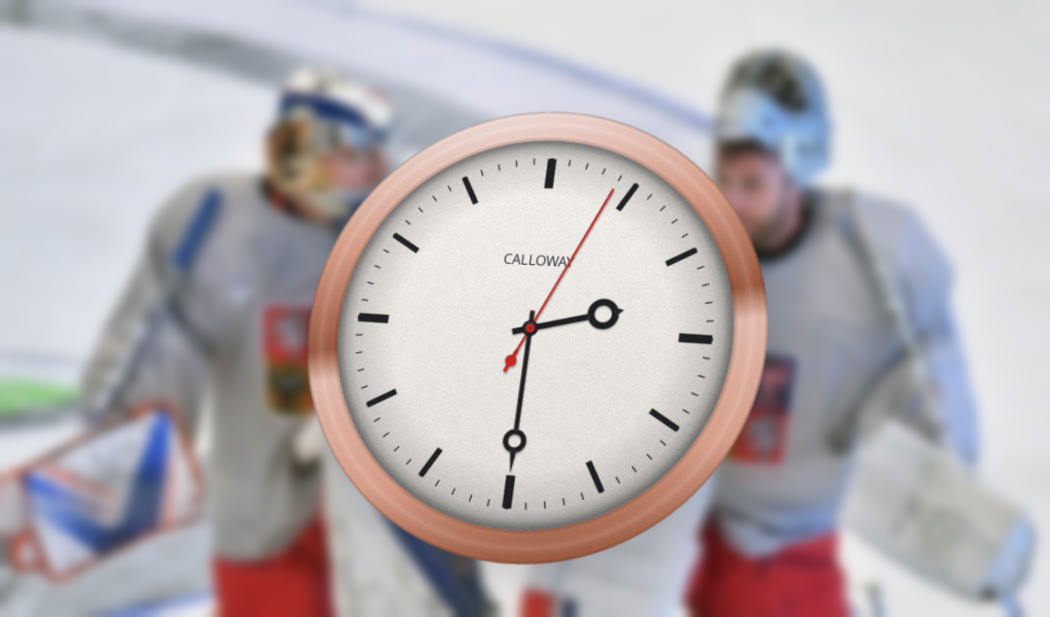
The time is **2:30:04**
